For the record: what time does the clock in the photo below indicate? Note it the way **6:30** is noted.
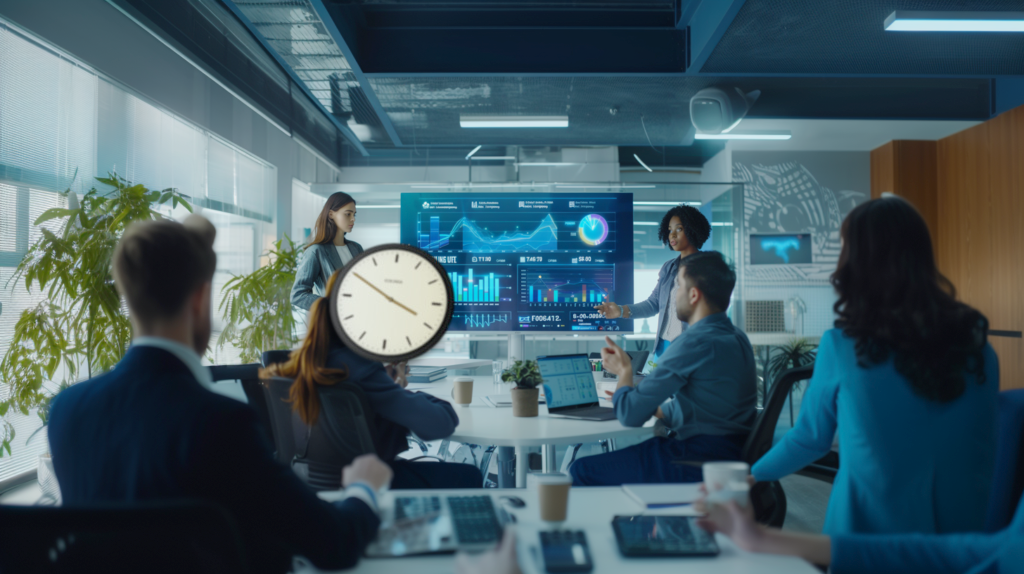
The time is **3:50**
